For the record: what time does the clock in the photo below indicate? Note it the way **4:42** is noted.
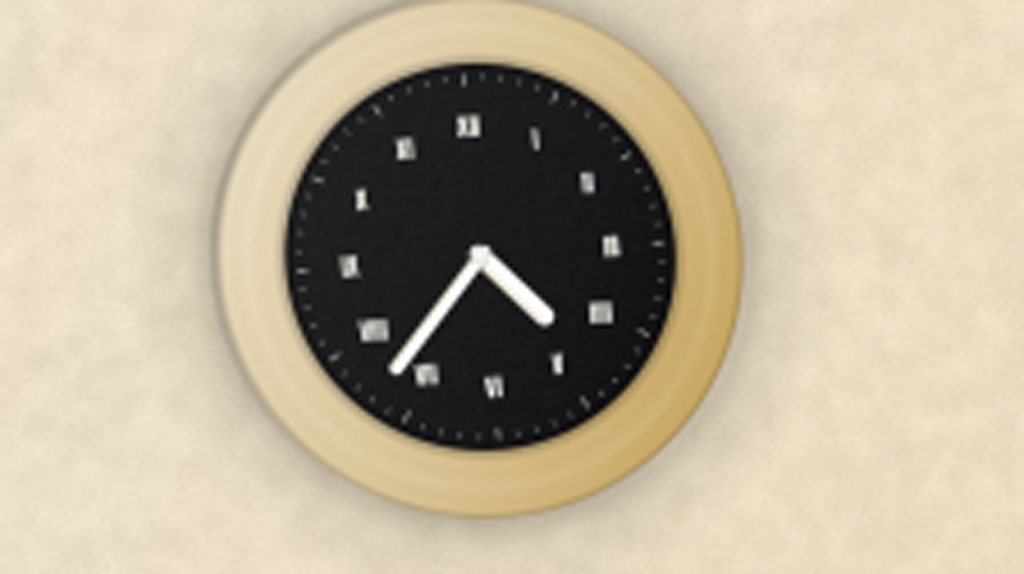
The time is **4:37**
